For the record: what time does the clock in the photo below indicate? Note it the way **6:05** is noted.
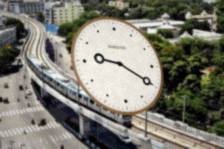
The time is **9:20**
